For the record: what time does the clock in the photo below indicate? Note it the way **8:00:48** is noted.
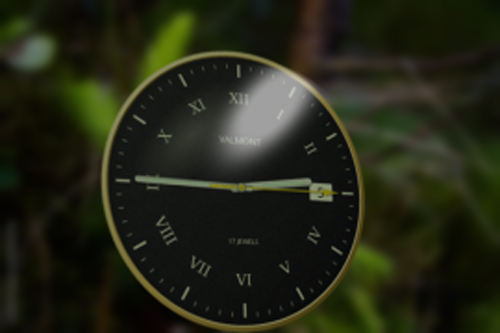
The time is **2:45:15**
